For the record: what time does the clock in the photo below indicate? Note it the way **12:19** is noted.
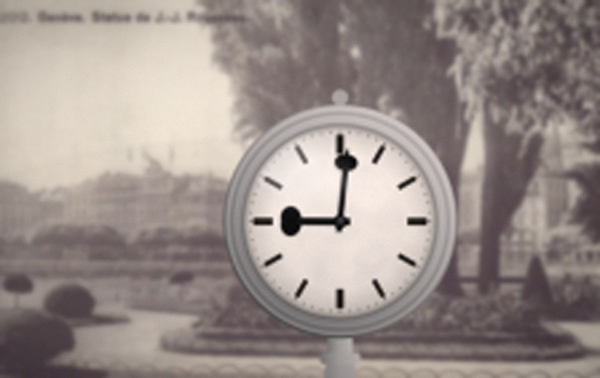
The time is **9:01**
